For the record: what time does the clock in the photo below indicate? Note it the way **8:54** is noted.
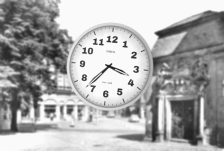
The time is **3:37**
